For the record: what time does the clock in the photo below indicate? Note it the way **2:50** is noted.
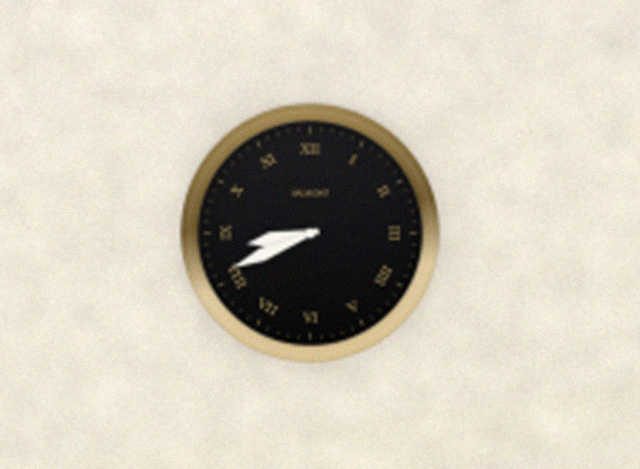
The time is **8:41**
